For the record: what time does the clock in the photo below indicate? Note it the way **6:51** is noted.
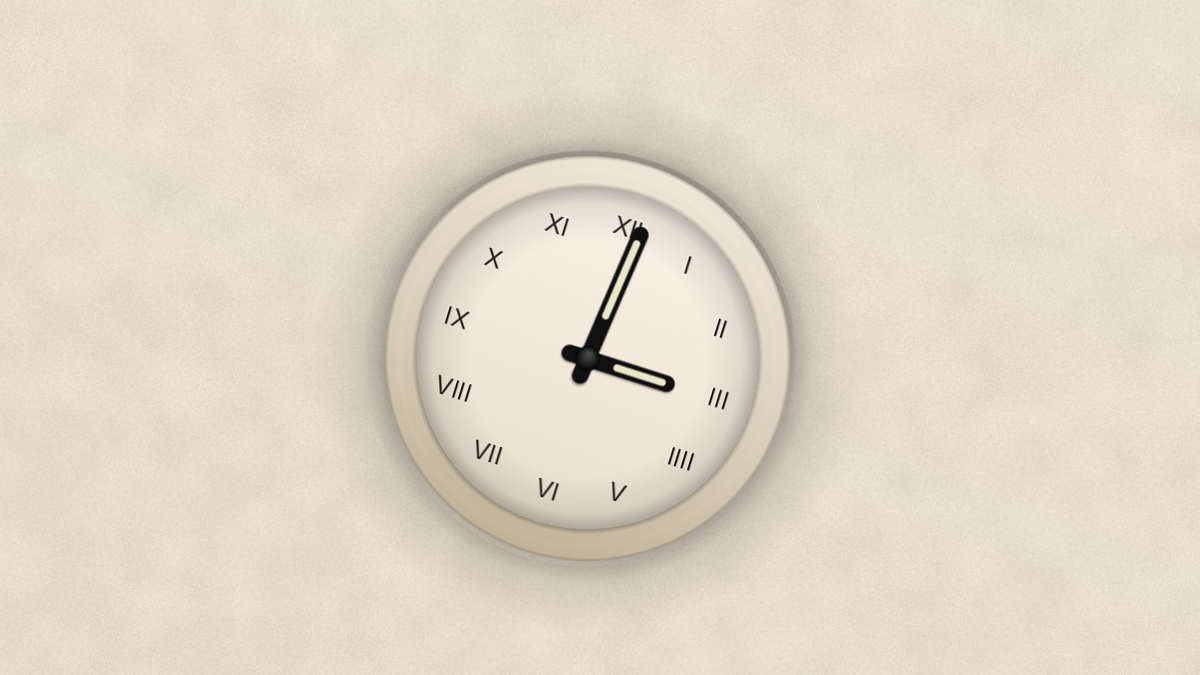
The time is **3:01**
